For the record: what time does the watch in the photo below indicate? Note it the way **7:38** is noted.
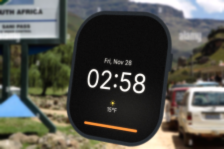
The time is **2:58**
